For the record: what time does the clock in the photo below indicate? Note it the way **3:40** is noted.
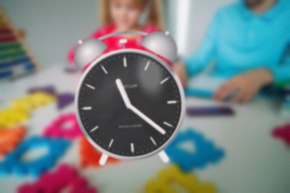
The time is **11:22**
